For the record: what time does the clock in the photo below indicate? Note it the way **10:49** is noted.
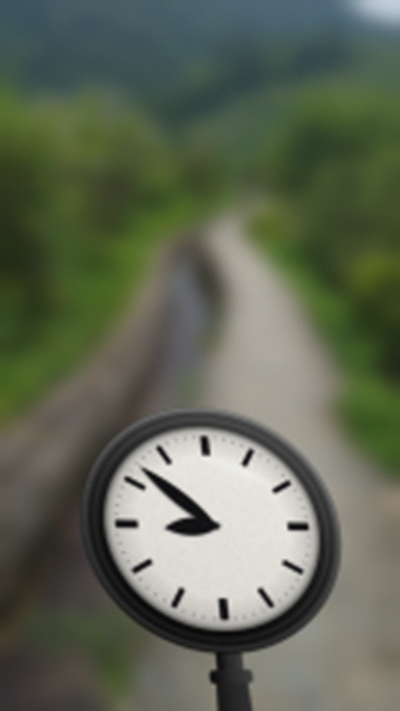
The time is **8:52**
